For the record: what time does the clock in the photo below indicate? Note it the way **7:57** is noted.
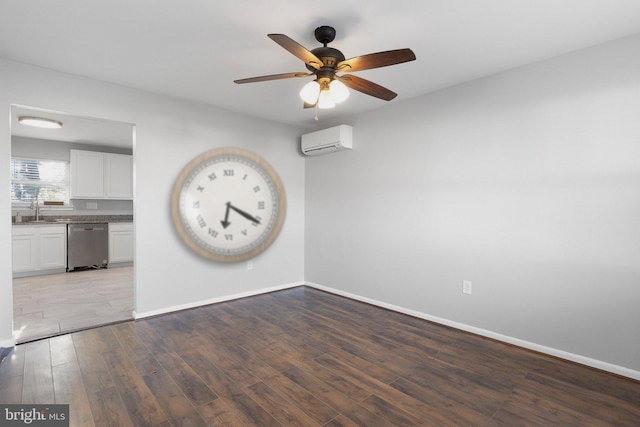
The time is **6:20**
